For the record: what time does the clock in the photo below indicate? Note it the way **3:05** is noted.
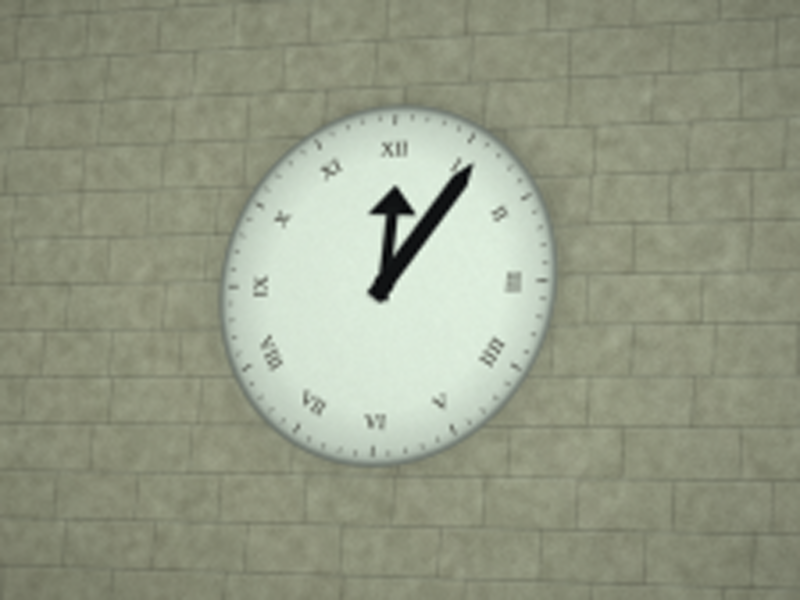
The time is **12:06**
